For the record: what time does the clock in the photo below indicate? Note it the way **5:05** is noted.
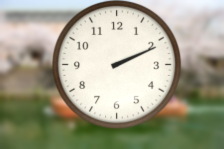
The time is **2:11**
